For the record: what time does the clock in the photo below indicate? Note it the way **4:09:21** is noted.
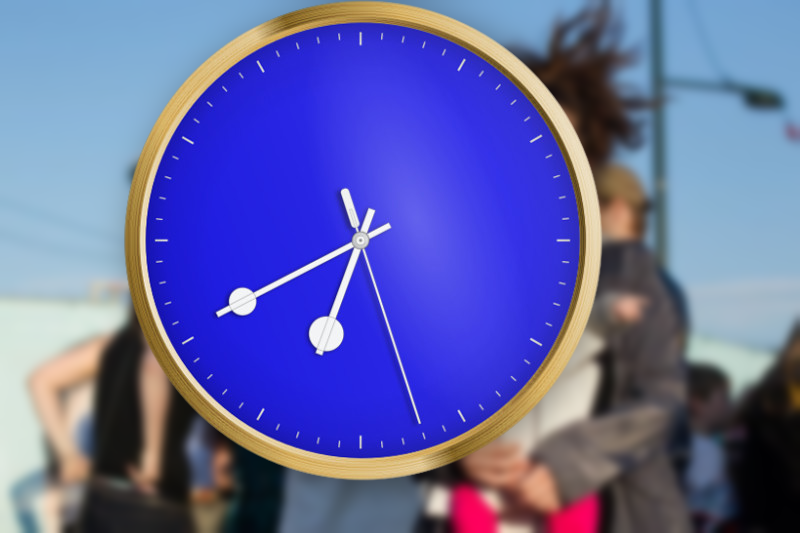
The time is **6:40:27**
